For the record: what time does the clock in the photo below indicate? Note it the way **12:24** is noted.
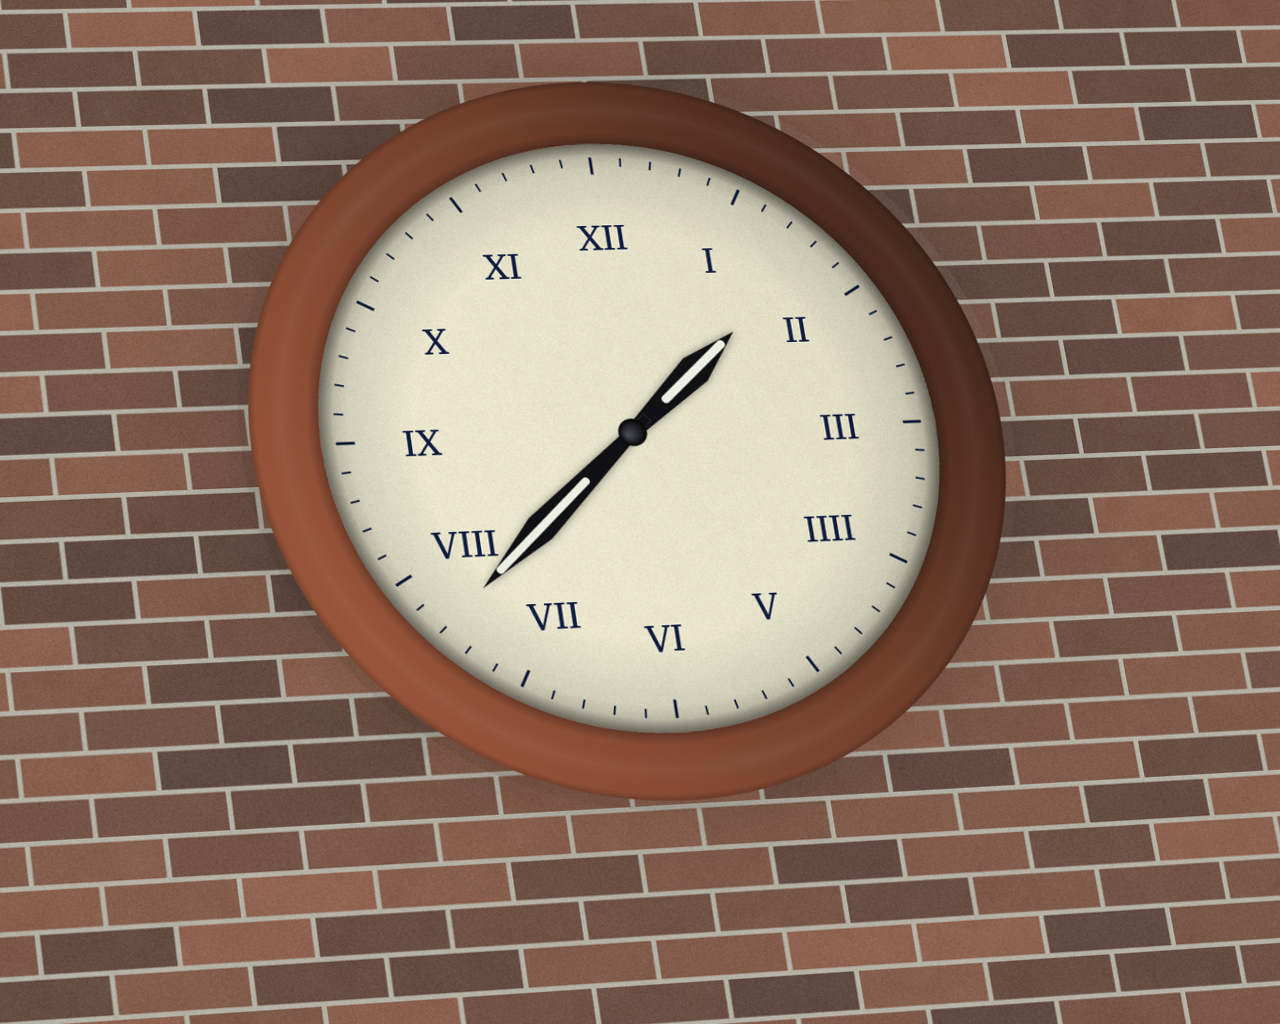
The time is **1:38**
